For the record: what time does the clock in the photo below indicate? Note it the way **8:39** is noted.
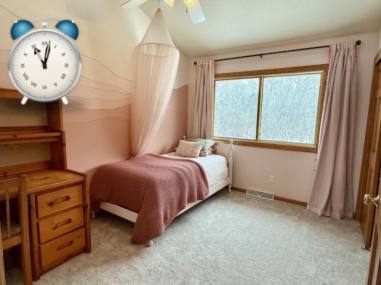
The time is **11:02**
